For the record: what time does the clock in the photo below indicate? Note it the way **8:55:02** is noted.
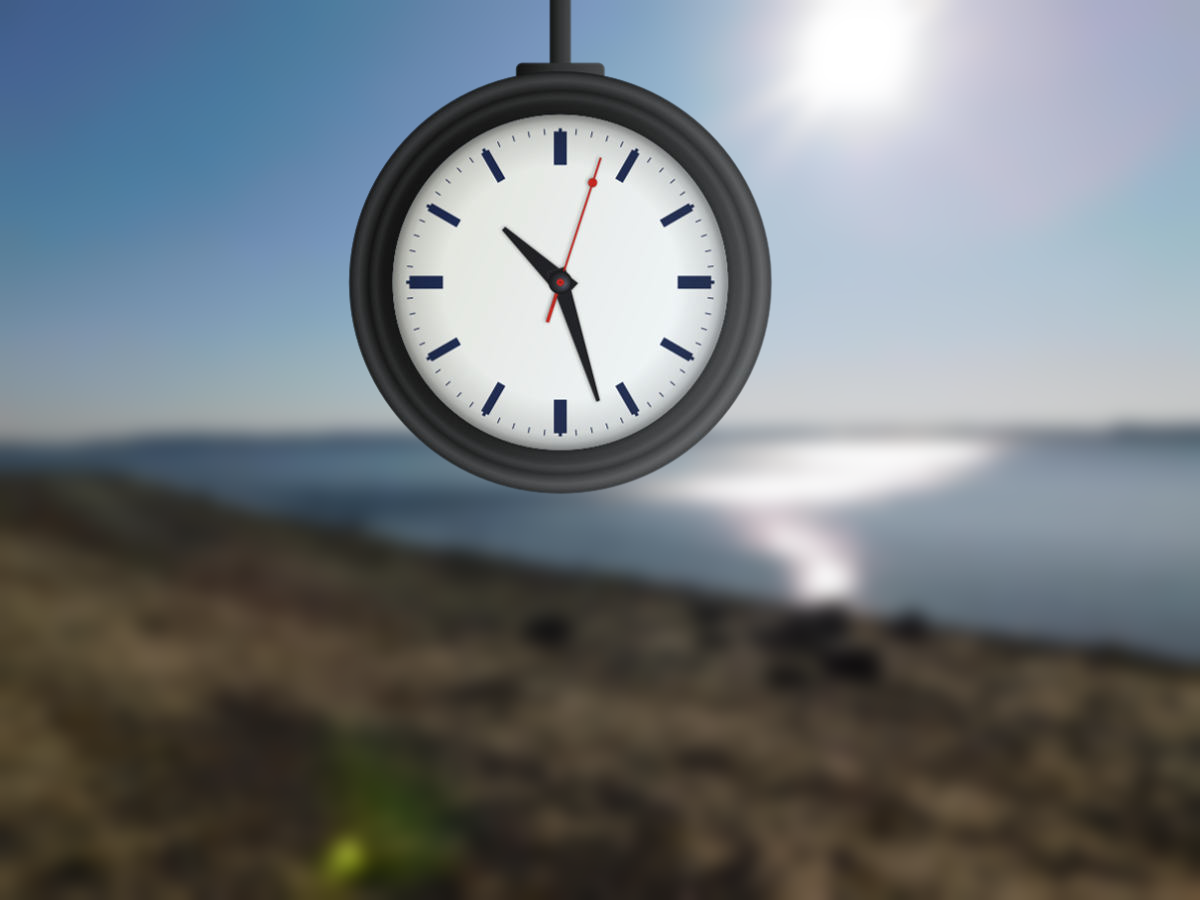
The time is **10:27:03**
